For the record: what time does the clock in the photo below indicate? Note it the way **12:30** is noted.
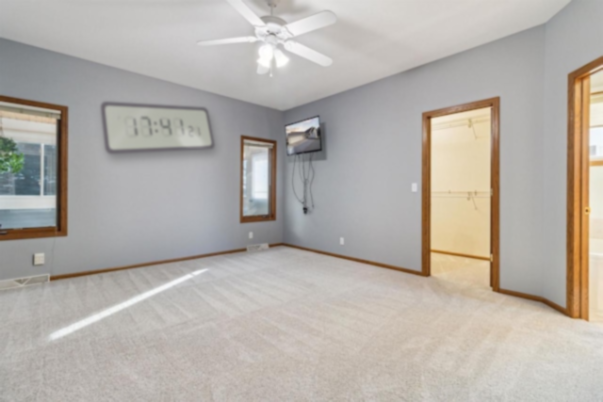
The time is **17:41**
